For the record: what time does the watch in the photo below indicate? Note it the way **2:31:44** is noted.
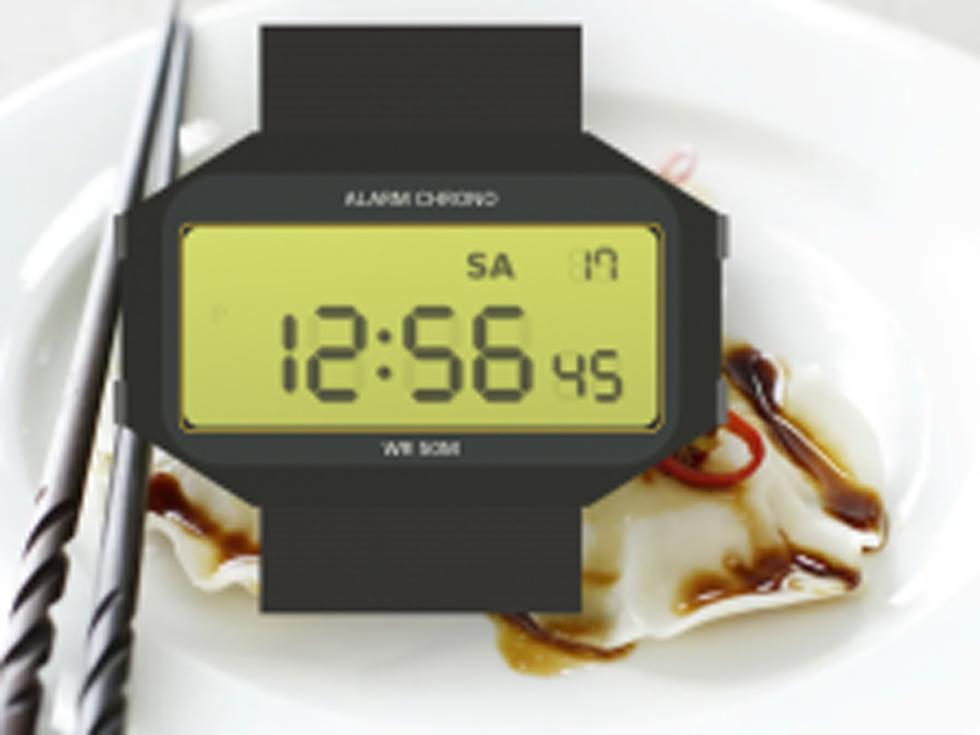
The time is **12:56:45**
